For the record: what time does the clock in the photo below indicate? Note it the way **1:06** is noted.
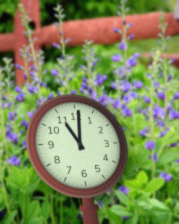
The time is **11:01**
